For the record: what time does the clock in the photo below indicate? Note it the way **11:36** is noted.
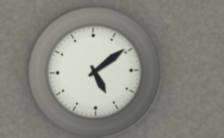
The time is **5:09**
